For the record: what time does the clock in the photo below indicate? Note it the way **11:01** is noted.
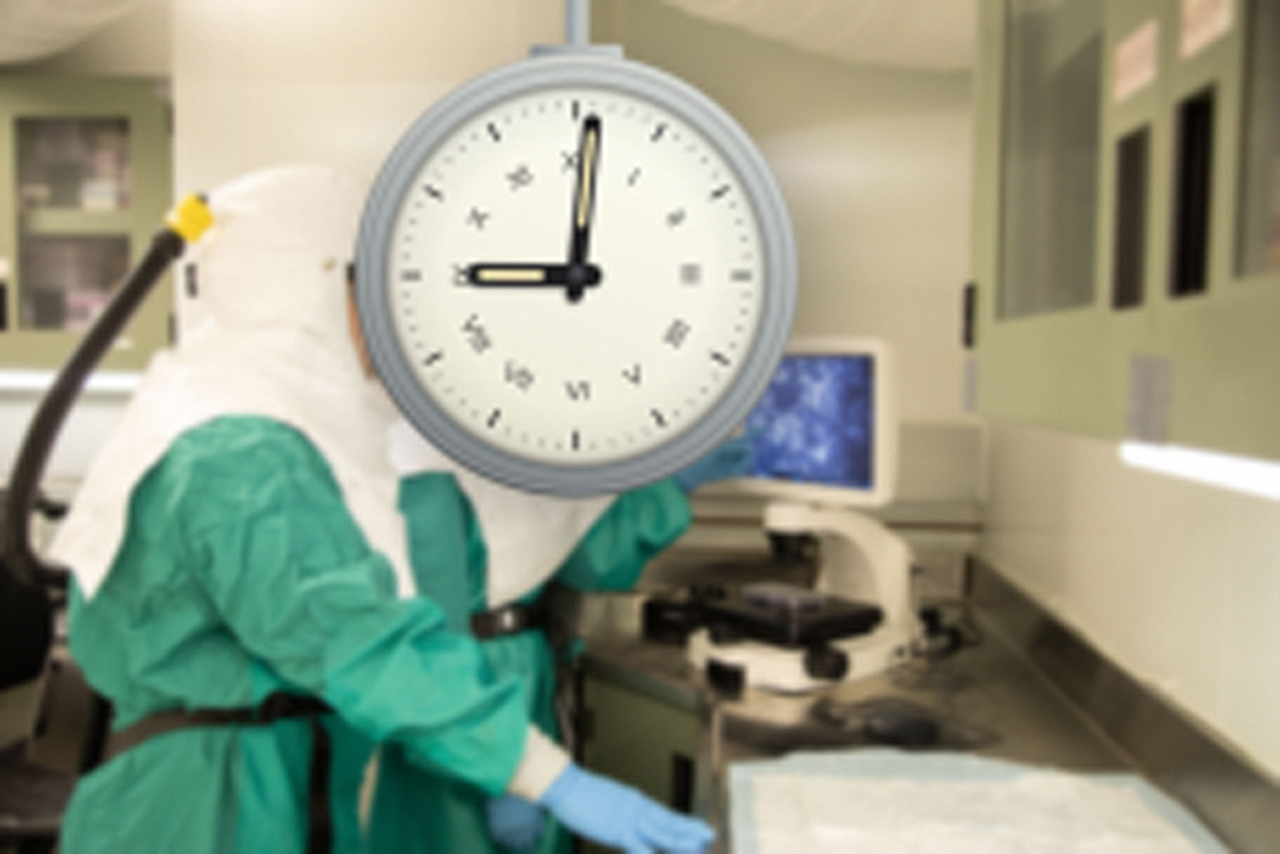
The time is **9:01**
